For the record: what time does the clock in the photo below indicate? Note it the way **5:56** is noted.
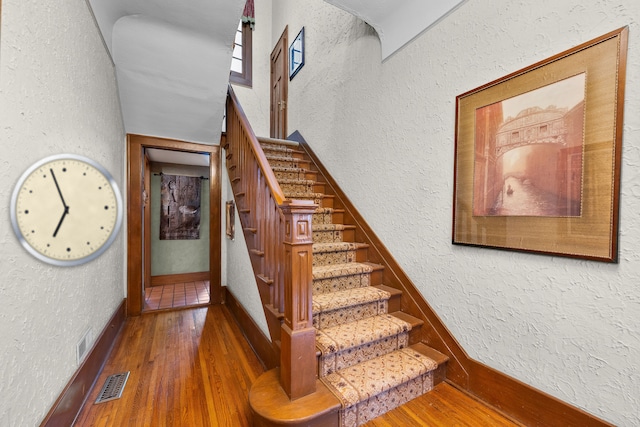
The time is **6:57**
